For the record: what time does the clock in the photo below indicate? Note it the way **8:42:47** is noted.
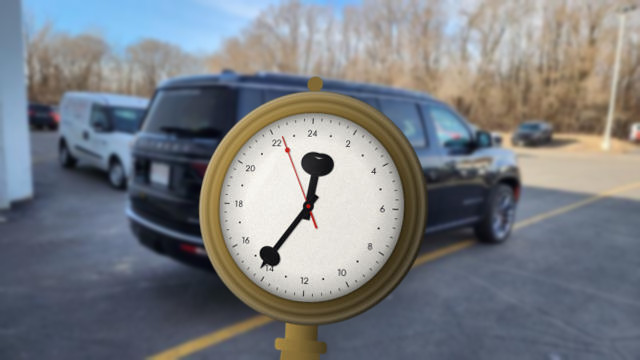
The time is **0:35:56**
